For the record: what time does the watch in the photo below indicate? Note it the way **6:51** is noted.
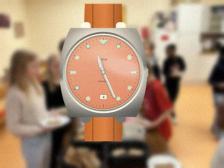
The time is **11:26**
